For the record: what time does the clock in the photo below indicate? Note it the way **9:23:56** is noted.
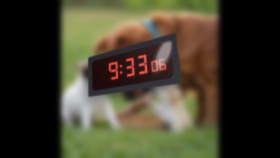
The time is **9:33:06**
